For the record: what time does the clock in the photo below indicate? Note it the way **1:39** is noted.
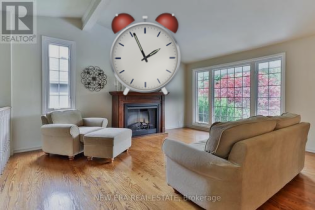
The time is **1:56**
